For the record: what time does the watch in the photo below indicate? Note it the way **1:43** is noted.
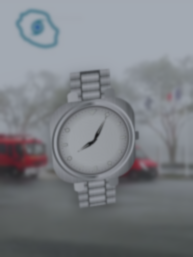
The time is **8:05**
